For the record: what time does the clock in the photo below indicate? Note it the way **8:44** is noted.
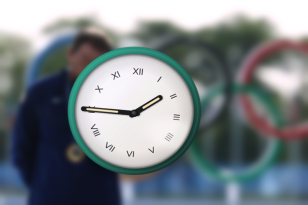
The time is **1:45**
